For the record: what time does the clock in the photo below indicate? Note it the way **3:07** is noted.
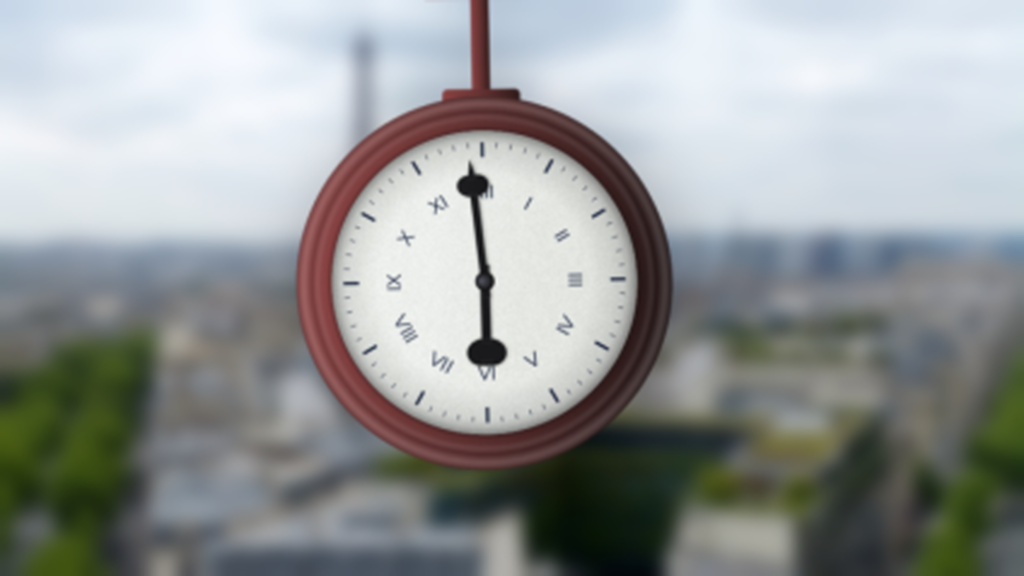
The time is **5:59**
